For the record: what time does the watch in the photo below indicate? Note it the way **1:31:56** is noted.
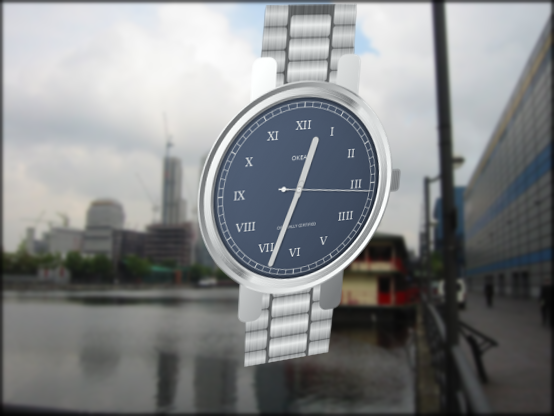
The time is **12:33:16**
